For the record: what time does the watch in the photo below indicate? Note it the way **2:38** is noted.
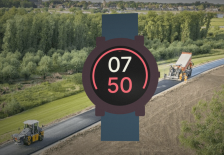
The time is **7:50**
